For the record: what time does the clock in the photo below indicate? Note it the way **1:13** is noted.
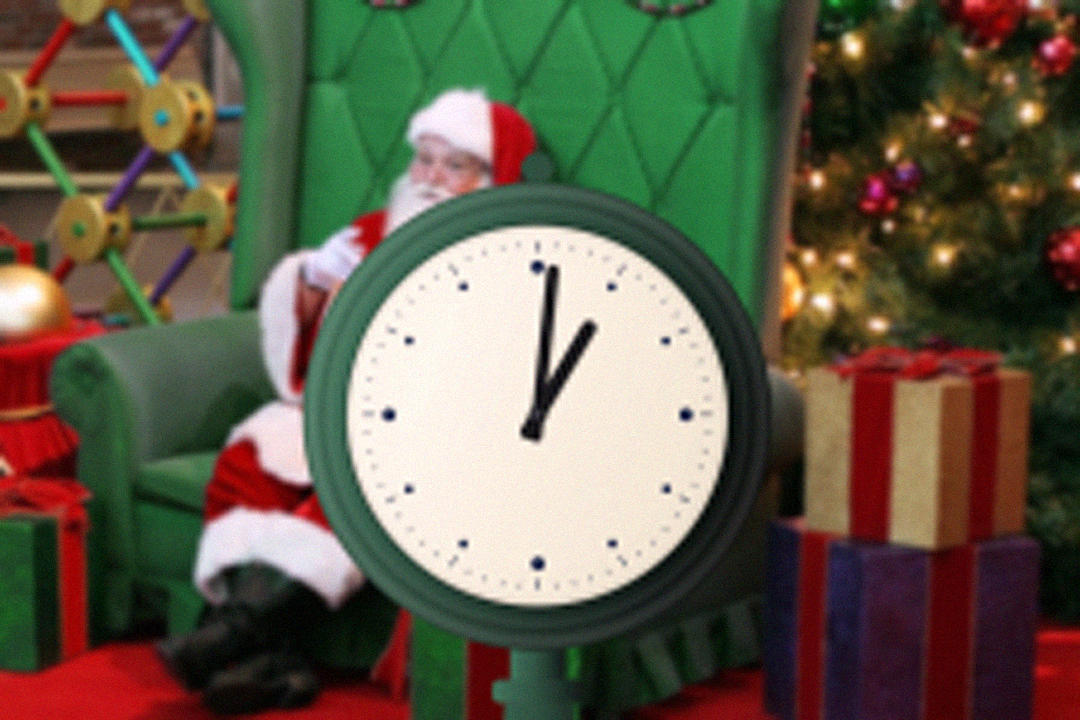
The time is **1:01**
